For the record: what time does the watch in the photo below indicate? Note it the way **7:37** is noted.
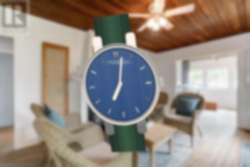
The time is **7:02**
